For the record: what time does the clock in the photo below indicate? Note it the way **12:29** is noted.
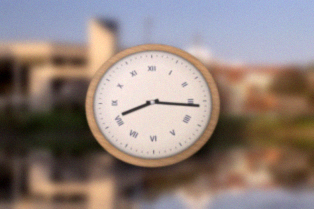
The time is **8:16**
